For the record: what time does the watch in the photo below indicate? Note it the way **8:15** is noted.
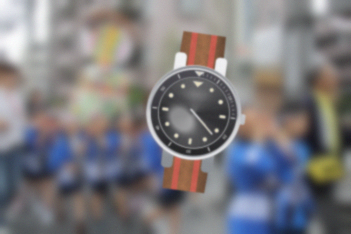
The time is **4:22**
